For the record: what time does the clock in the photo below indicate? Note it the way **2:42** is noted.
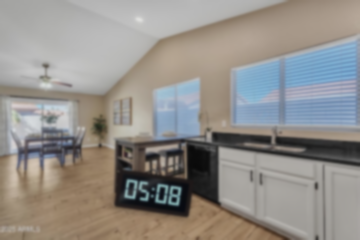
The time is **5:08**
